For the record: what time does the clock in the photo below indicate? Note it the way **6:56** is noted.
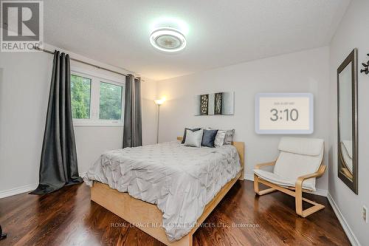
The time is **3:10**
